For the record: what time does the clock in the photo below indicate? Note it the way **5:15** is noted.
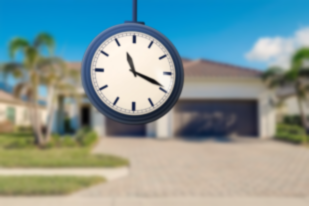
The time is **11:19**
